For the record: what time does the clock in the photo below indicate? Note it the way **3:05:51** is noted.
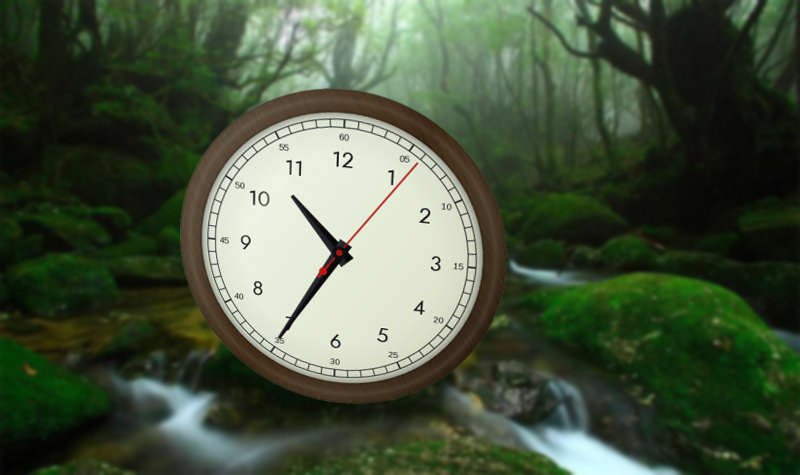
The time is **10:35:06**
